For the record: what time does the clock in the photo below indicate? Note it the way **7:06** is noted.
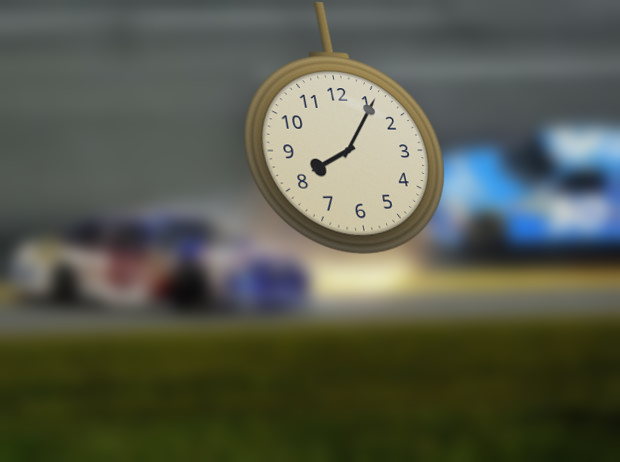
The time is **8:06**
